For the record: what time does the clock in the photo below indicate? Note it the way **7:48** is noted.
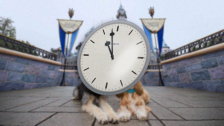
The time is **10:58**
